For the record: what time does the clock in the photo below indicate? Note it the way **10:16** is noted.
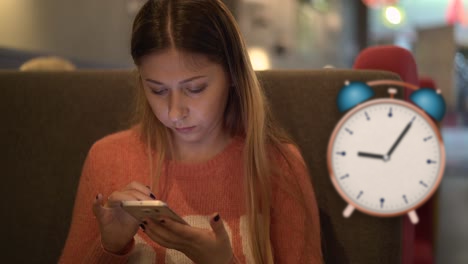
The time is **9:05**
